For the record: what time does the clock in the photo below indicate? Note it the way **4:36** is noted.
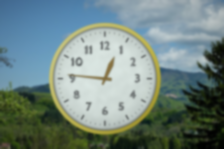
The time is **12:46**
